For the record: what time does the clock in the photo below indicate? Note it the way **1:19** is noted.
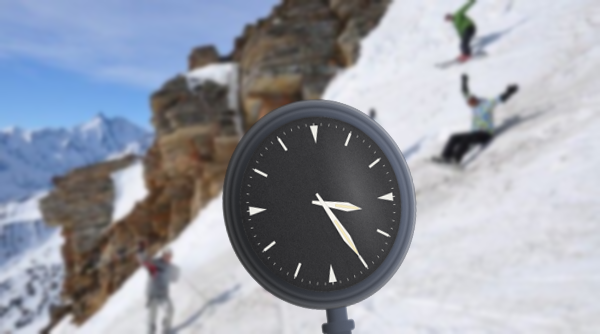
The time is **3:25**
